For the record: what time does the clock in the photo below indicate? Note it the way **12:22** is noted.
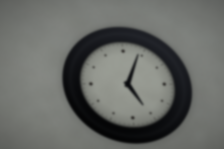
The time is **5:04**
